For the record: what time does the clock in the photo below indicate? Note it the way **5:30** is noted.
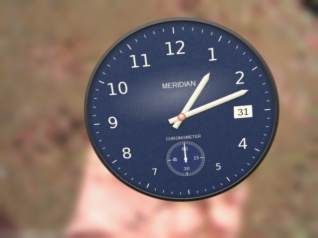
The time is **1:12**
